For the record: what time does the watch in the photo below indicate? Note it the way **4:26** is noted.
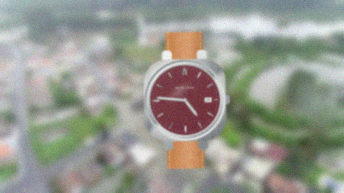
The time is **4:46**
